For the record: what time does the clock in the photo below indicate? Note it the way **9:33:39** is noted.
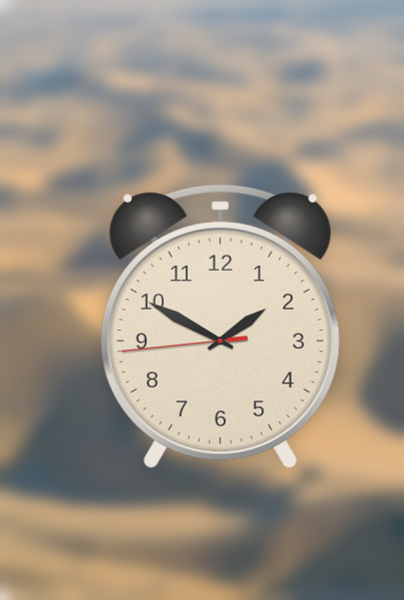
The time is **1:49:44**
